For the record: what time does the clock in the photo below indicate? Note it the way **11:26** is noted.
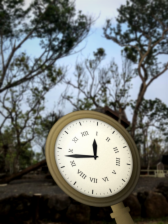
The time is **12:48**
